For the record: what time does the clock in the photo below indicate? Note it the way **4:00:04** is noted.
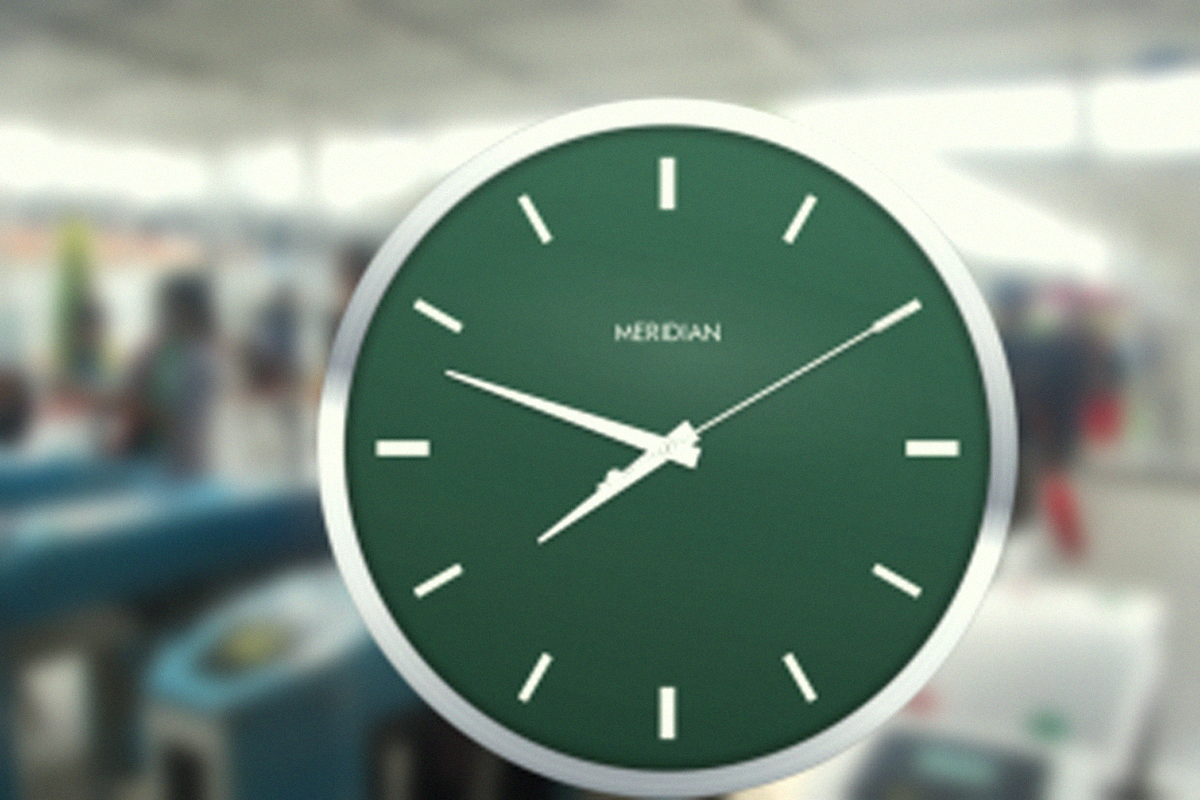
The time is **7:48:10**
